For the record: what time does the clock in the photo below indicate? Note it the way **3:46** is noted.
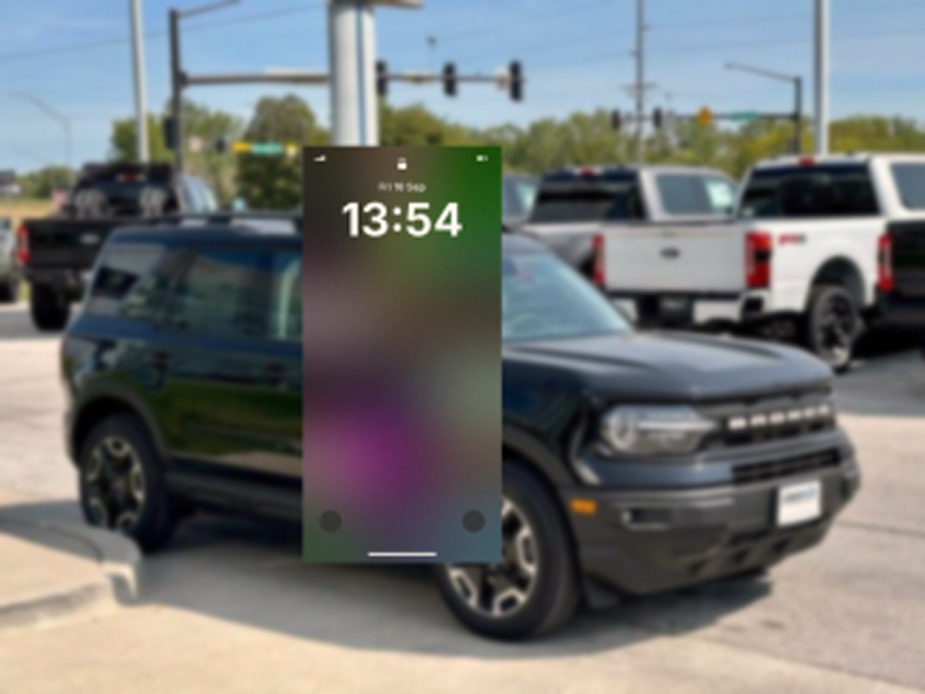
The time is **13:54**
